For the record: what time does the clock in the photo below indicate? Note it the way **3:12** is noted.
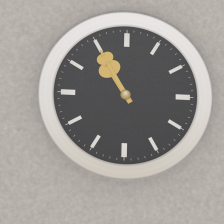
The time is **10:55**
